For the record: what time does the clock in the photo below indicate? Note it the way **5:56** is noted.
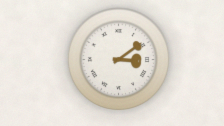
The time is **3:09**
